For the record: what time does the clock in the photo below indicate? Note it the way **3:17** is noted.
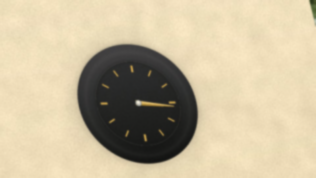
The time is **3:16**
